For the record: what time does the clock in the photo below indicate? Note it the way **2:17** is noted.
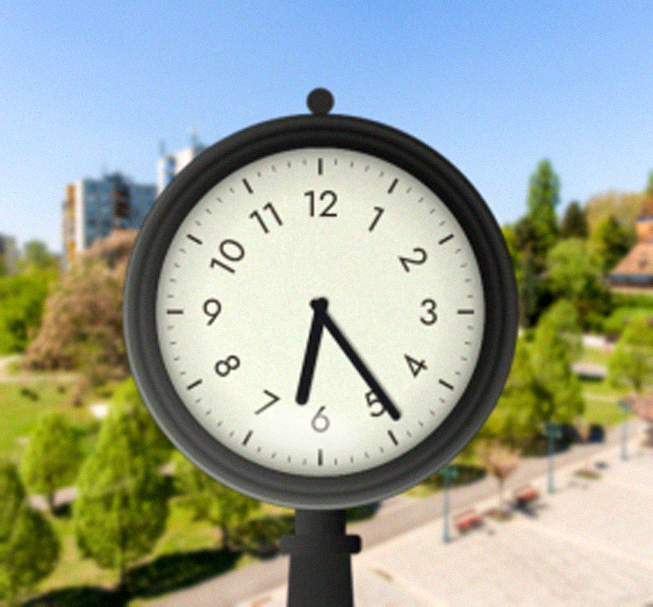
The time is **6:24**
